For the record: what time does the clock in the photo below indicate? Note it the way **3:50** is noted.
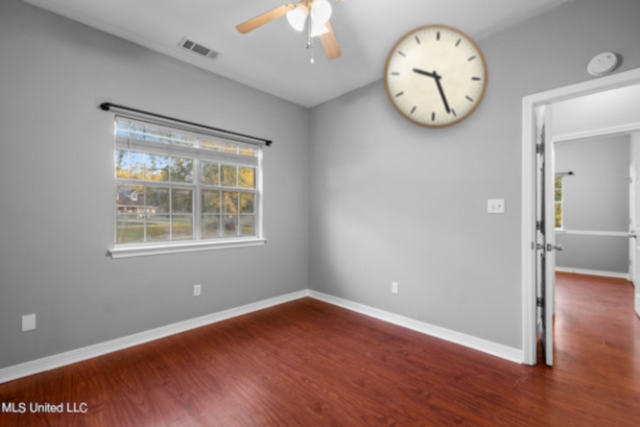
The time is **9:26**
